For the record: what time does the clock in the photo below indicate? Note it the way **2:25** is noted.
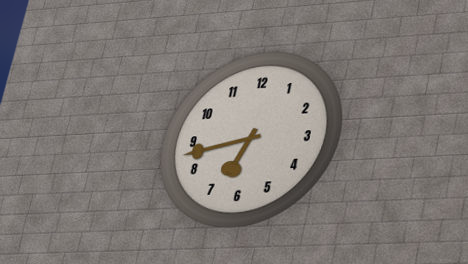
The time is **6:43**
